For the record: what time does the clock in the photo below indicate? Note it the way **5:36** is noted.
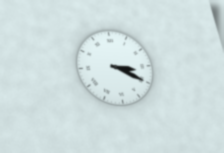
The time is **3:20**
